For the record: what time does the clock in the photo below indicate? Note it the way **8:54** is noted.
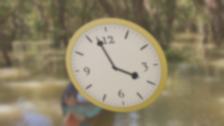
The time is **3:57**
